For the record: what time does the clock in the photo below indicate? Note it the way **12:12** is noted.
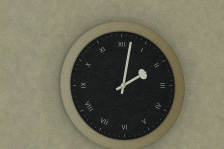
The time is **2:02**
